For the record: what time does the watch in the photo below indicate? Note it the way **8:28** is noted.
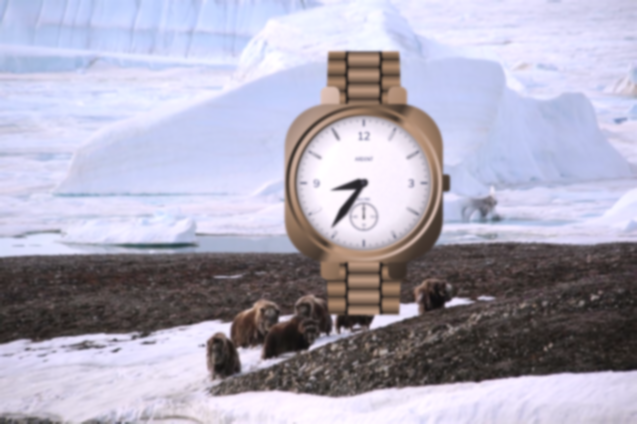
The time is **8:36**
